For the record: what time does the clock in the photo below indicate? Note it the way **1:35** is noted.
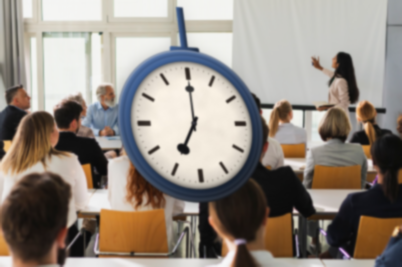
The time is **7:00**
